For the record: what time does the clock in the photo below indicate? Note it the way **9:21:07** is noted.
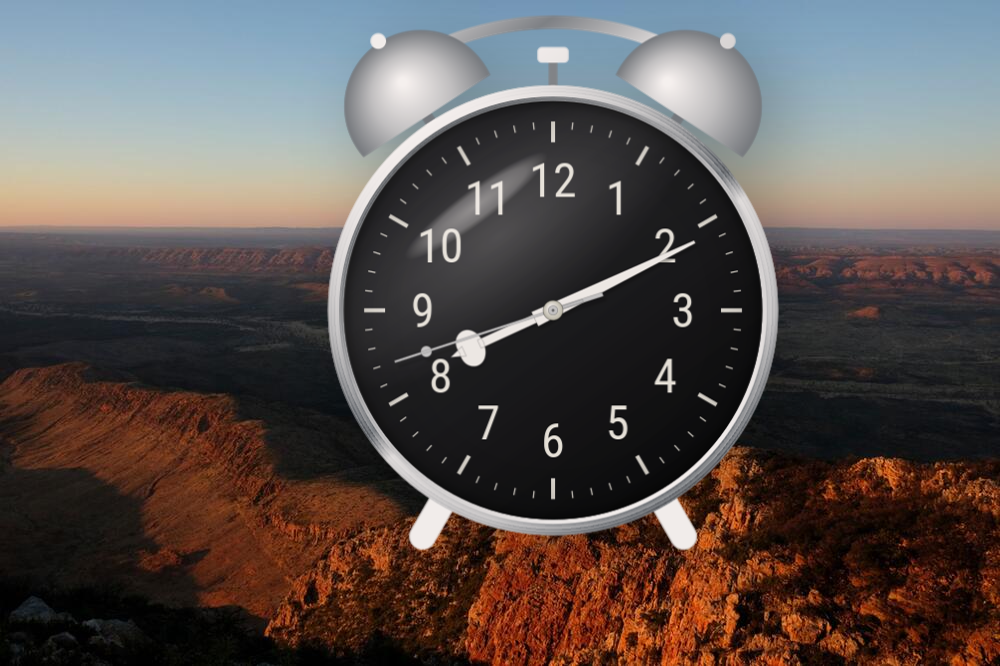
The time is **8:10:42**
